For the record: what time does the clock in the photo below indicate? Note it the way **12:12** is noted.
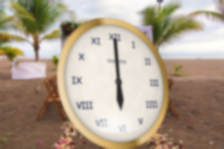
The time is **6:00**
